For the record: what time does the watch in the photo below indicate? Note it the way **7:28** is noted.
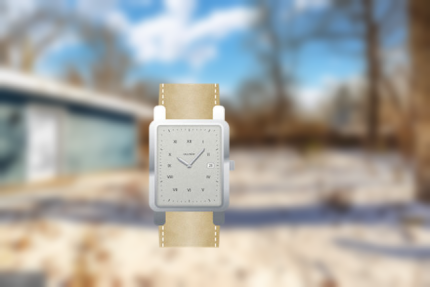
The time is **10:07**
